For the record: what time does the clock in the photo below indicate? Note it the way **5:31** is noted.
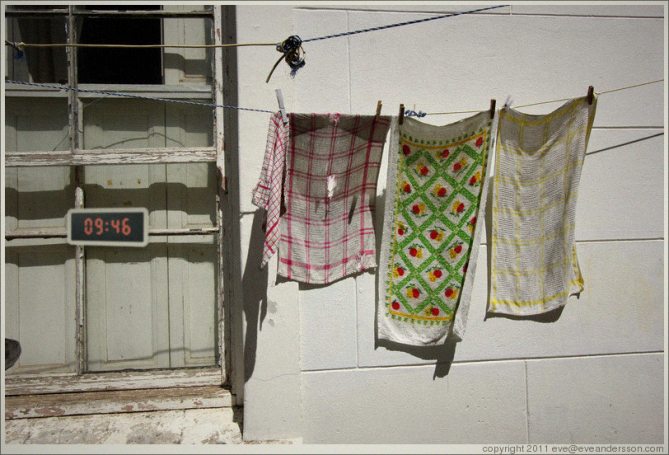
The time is **9:46**
